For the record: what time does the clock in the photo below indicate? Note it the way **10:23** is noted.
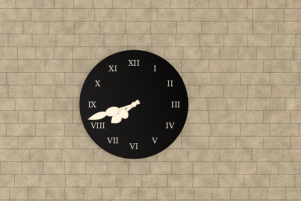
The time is **7:42**
